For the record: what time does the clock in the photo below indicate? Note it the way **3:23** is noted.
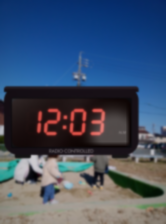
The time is **12:03**
